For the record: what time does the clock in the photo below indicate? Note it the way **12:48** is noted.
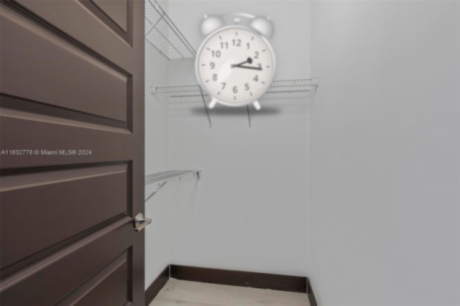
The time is **2:16**
